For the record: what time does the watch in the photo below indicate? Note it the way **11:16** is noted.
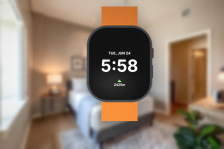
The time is **5:58**
